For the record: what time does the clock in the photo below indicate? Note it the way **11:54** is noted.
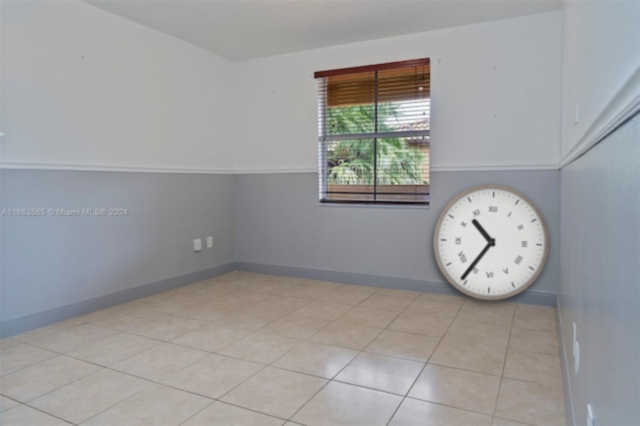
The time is **10:36**
